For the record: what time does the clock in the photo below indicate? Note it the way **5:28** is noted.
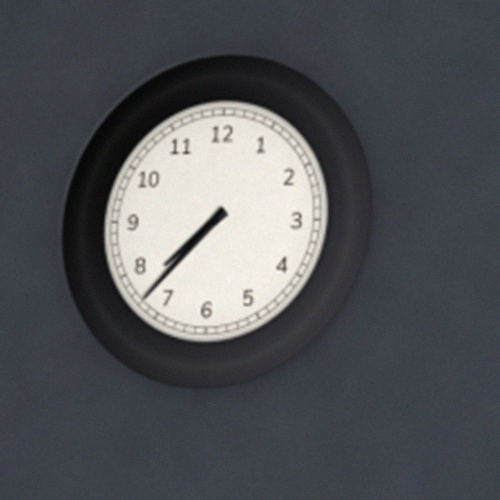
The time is **7:37**
